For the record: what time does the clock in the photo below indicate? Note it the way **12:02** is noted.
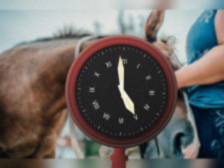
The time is **4:59**
